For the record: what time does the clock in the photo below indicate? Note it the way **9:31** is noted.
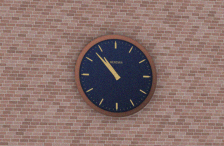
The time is **10:53**
